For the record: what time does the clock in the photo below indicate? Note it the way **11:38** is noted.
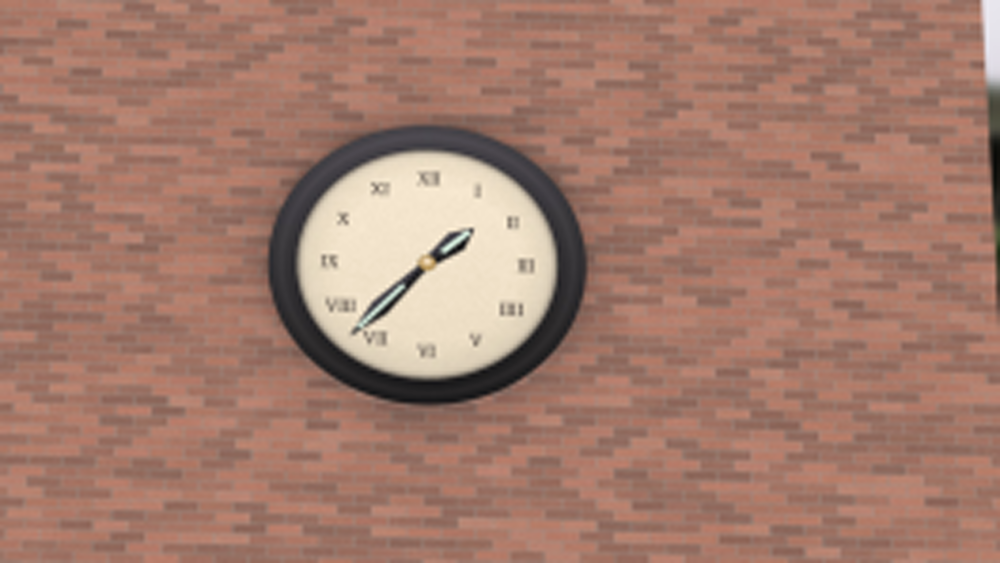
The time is **1:37**
